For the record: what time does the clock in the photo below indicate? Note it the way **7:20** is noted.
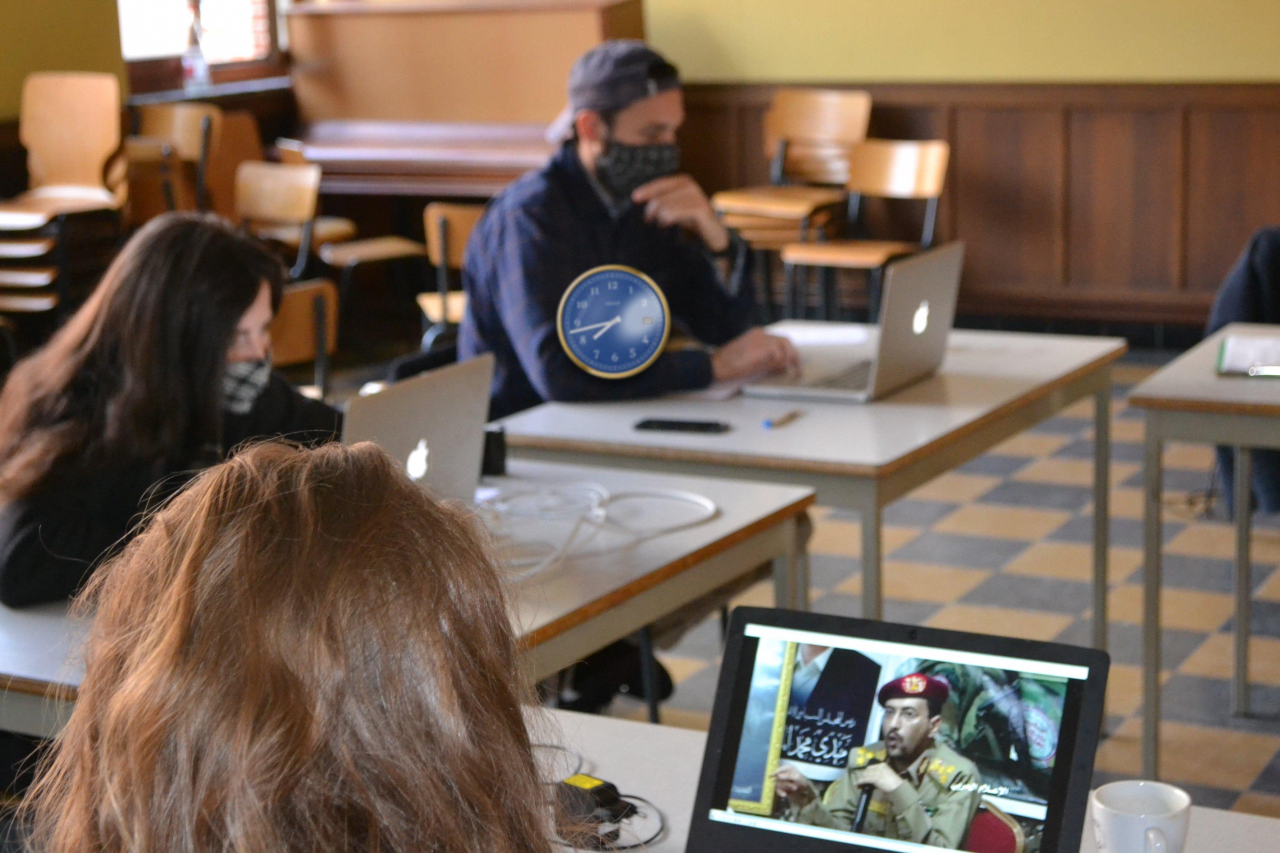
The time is **7:43**
